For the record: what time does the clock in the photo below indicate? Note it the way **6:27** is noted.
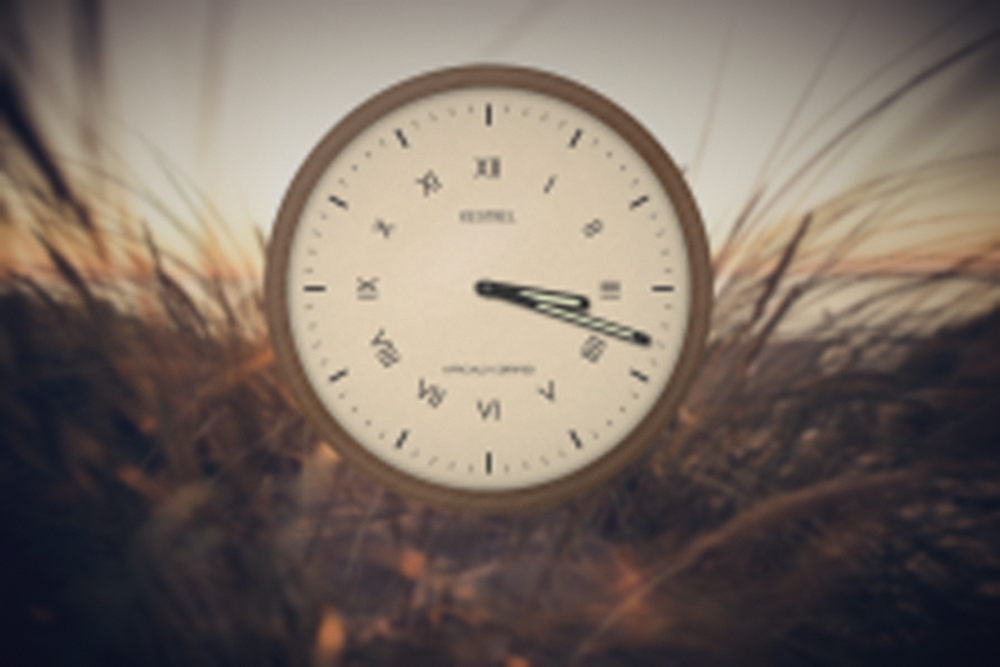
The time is **3:18**
